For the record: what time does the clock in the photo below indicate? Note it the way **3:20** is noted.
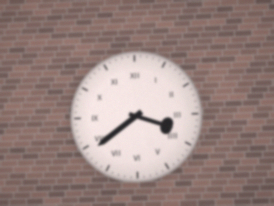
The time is **3:39**
